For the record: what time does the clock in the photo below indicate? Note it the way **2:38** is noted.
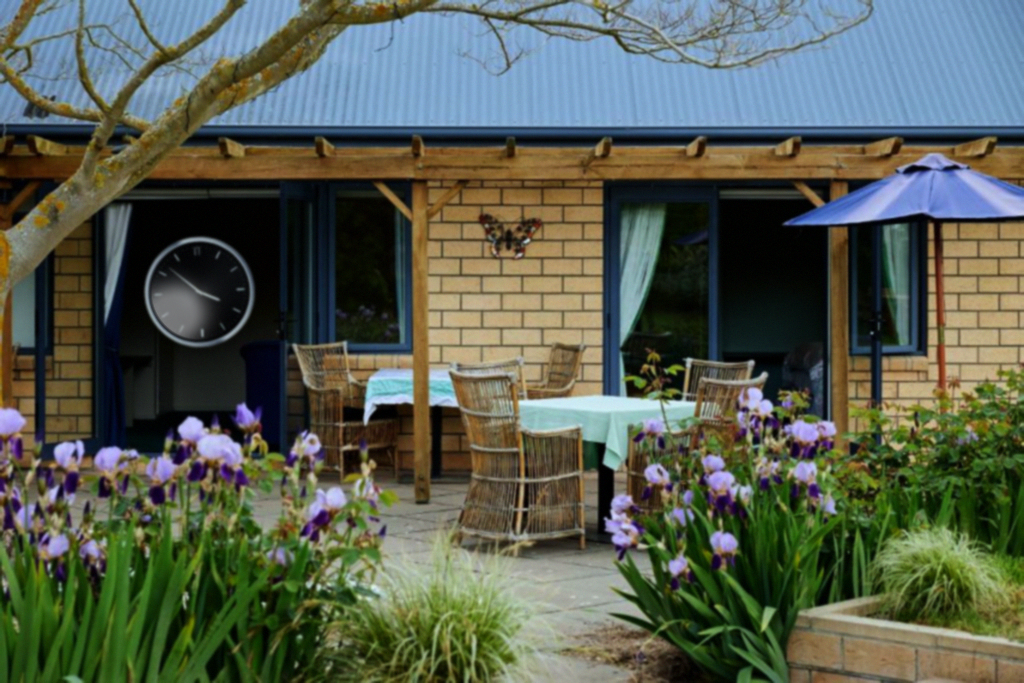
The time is **3:52**
